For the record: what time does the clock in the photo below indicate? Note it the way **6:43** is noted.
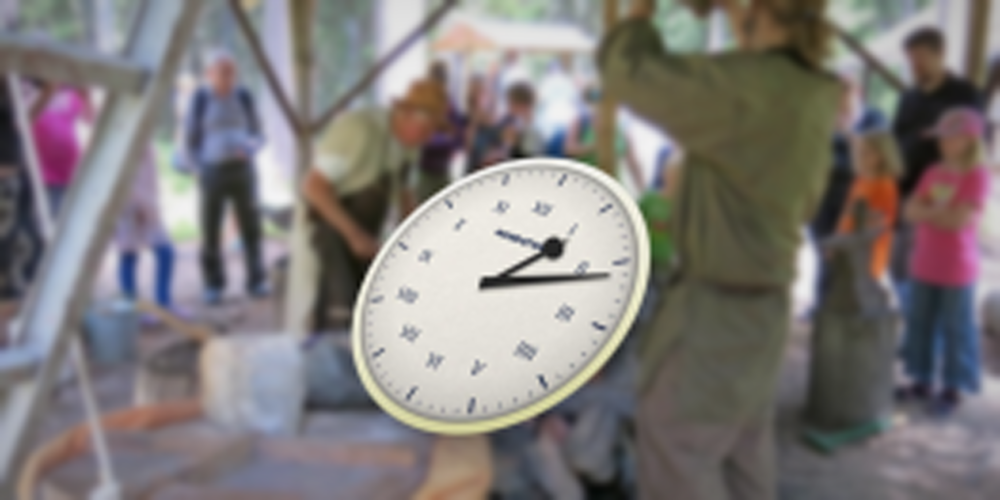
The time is **1:11**
